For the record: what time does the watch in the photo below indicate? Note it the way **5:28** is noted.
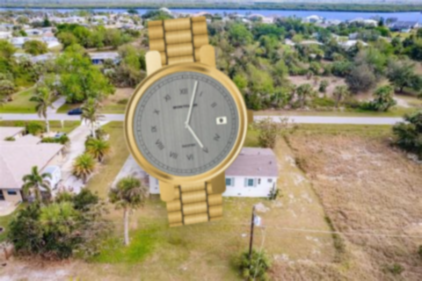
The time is **5:03**
